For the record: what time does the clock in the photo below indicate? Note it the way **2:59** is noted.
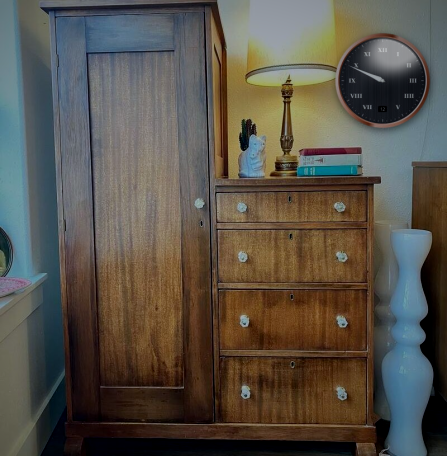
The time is **9:49**
